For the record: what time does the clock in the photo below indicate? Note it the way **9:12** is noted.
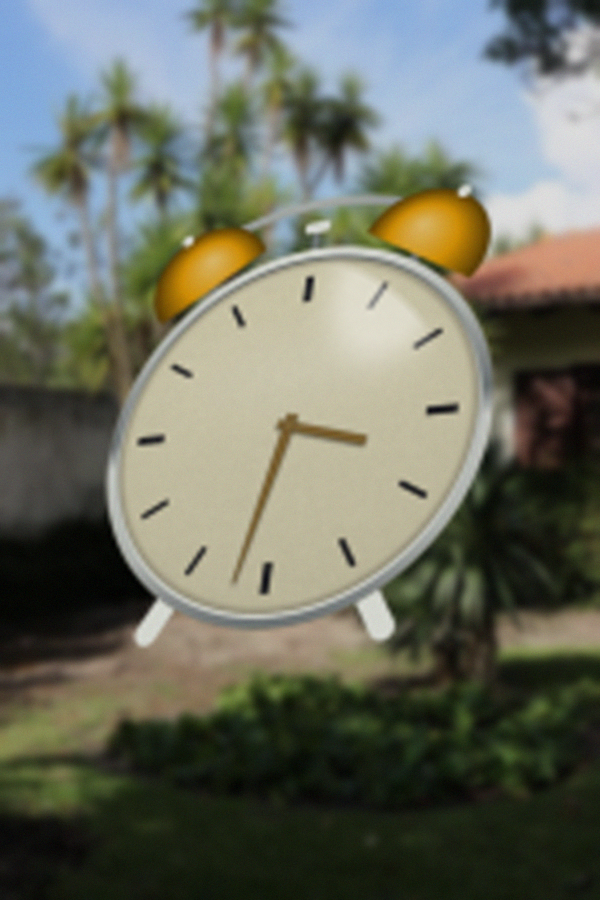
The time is **3:32**
